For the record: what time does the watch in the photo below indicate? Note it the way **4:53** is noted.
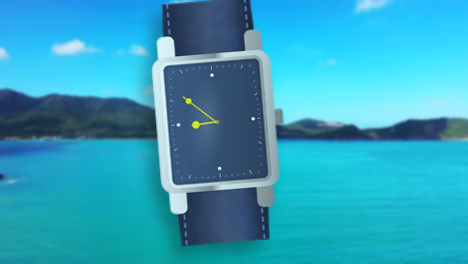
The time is **8:52**
